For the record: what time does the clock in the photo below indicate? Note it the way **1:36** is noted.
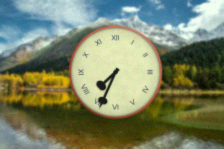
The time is **7:34**
